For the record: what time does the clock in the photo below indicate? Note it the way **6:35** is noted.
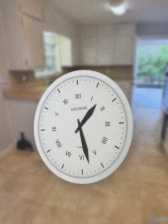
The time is **1:28**
